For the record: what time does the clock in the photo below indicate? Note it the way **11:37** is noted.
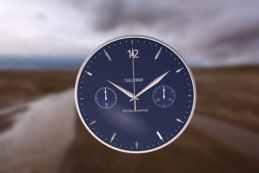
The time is **10:09**
